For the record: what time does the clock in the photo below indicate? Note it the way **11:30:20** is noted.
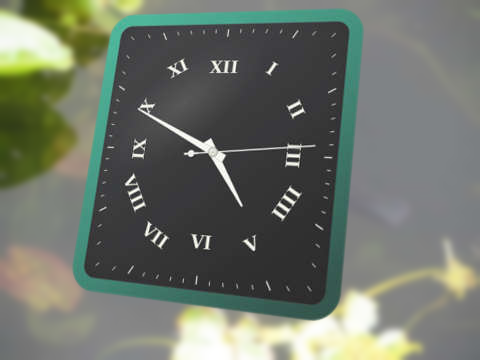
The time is **4:49:14**
